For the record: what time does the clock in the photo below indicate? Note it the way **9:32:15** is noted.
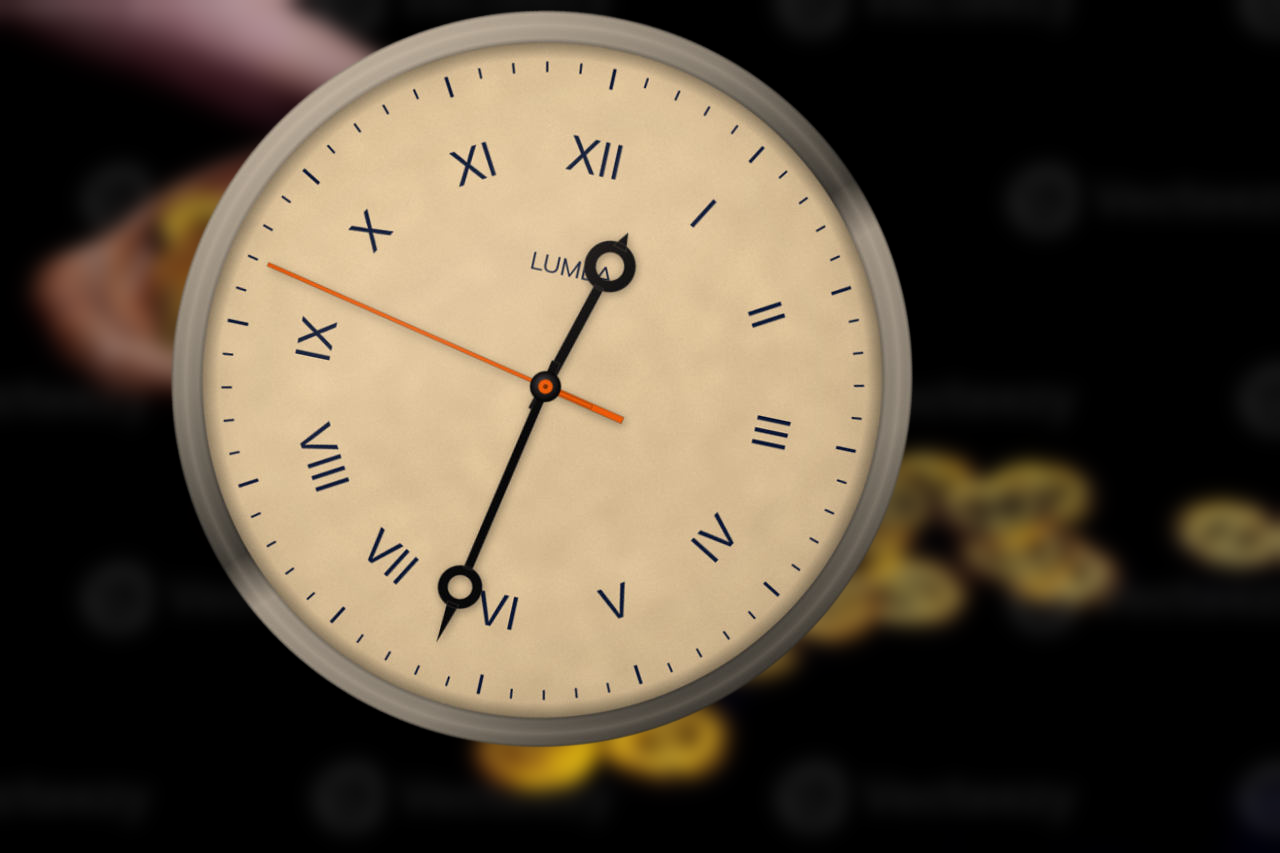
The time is **12:31:47**
